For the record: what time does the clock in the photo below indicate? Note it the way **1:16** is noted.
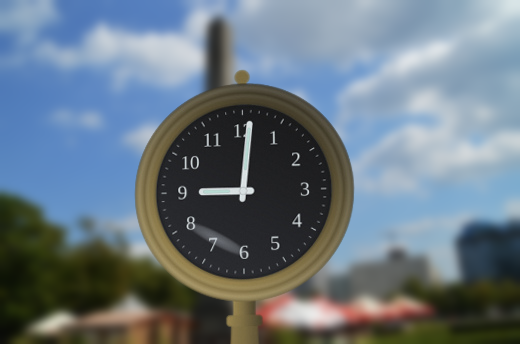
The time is **9:01**
